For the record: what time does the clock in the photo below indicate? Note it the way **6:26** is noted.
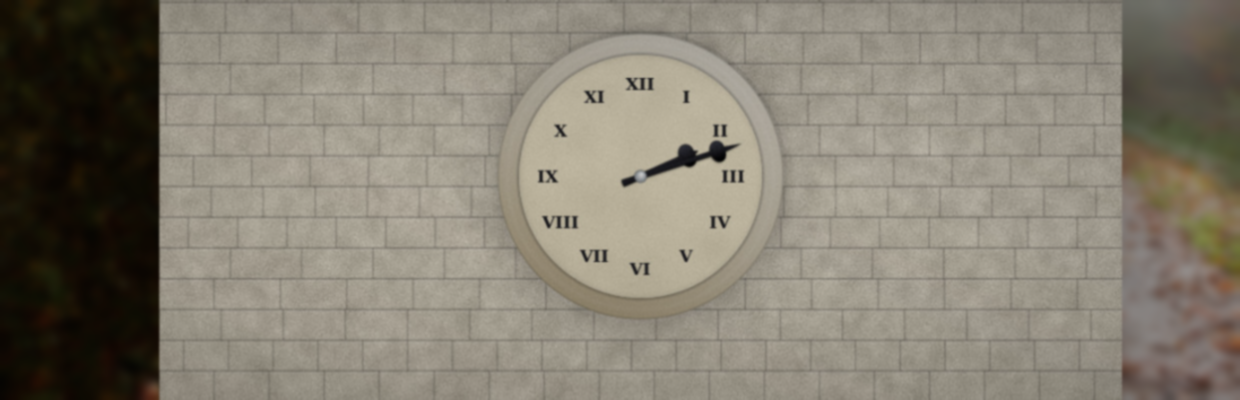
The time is **2:12**
